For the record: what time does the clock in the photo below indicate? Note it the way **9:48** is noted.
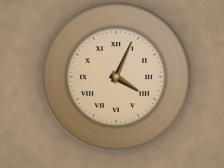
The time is **4:04**
